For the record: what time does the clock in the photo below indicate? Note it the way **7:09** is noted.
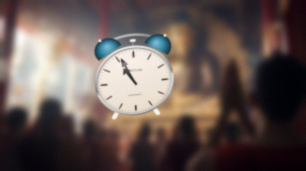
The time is **10:56**
